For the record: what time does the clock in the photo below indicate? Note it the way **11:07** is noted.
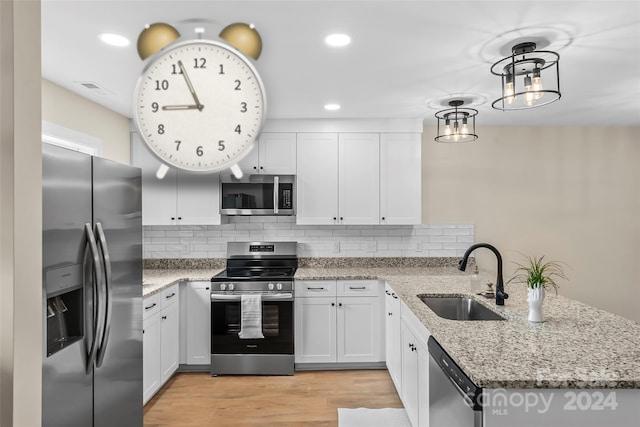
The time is **8:56**
